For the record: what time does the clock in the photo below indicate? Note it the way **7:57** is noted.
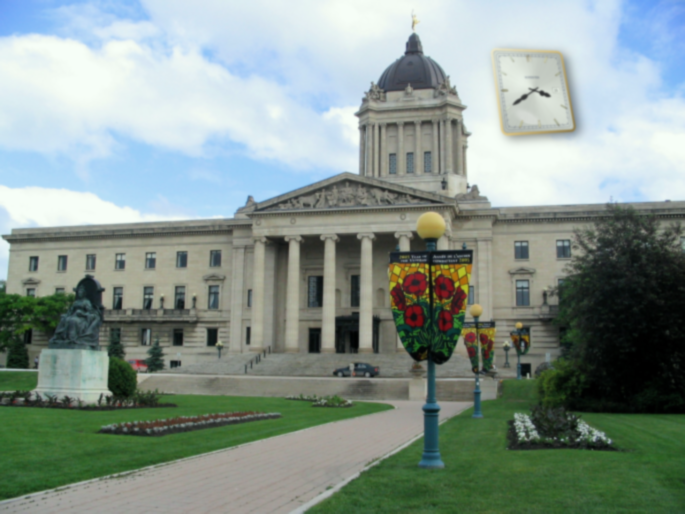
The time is **3:40**
